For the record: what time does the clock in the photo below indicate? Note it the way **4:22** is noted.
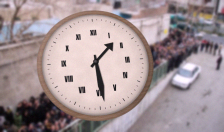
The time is **1:29**
